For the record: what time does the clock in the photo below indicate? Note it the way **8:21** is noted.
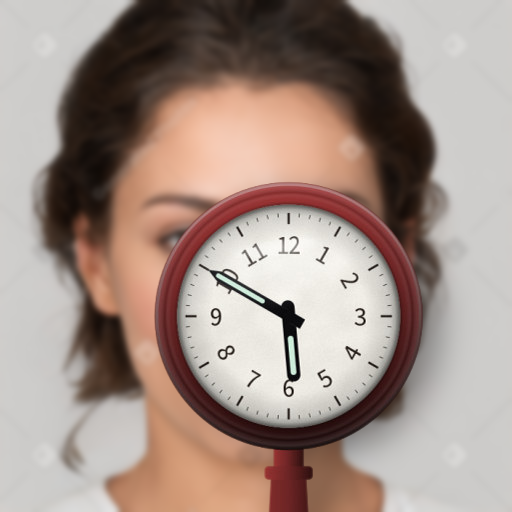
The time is **5:50**
